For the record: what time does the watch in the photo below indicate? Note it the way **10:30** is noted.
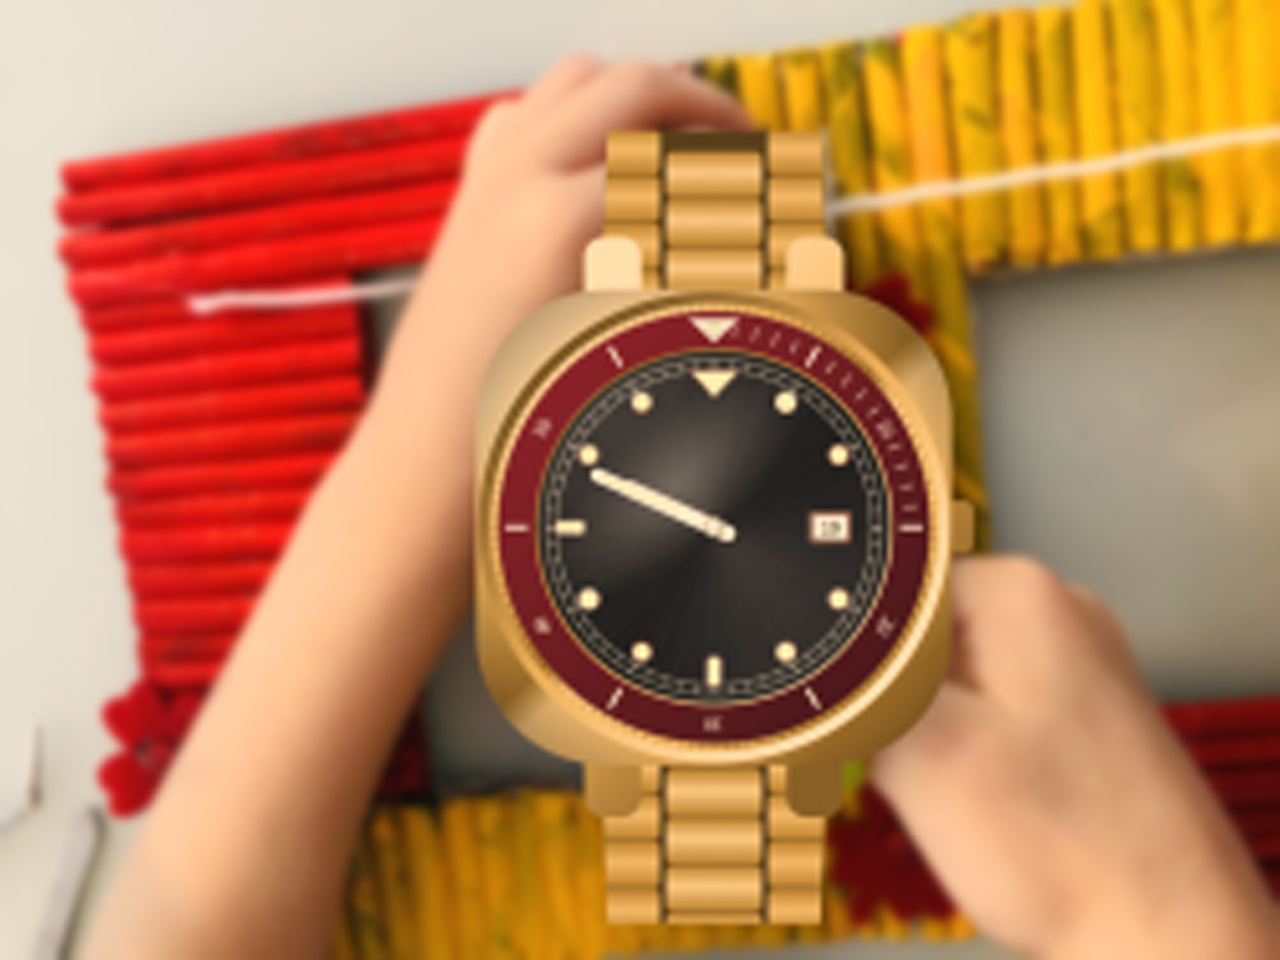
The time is **9:49**
